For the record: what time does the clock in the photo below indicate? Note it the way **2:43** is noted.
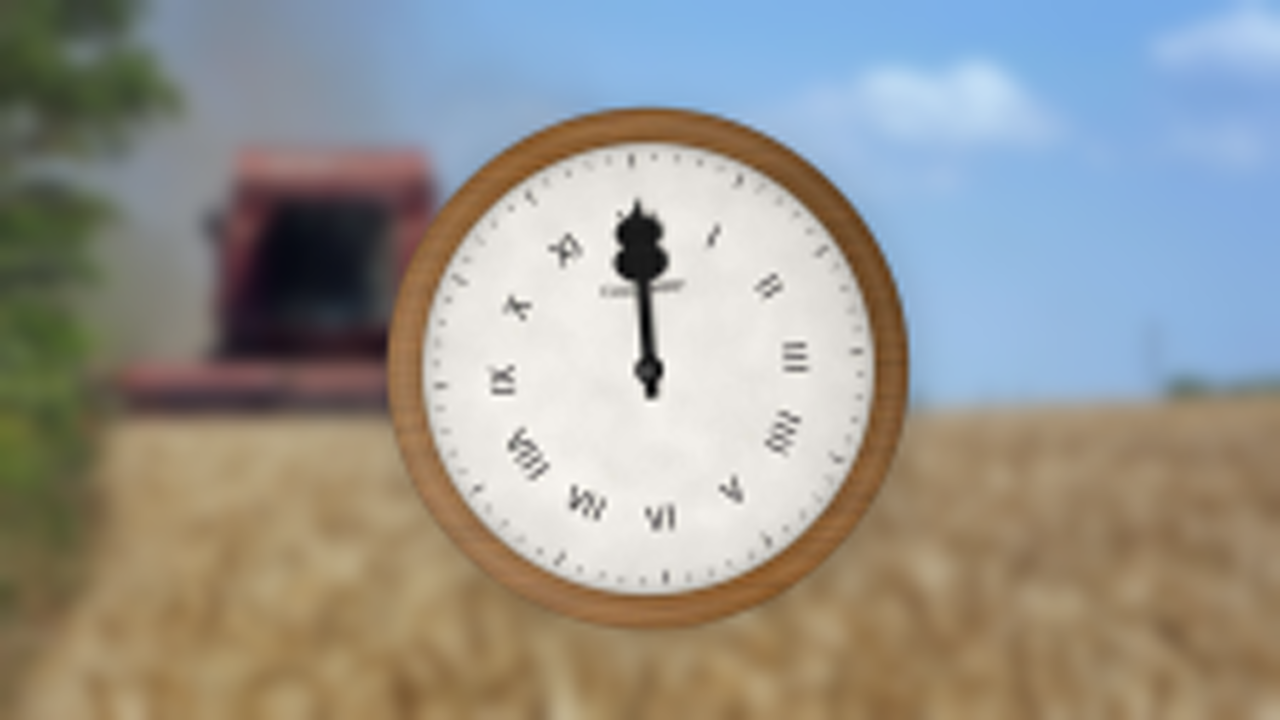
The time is **12:00**
